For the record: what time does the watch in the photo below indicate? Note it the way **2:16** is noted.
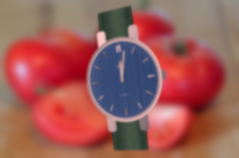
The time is **12:02**
